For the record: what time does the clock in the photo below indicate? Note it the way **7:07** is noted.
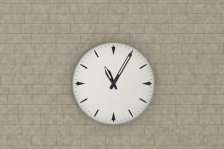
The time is **11:05**
